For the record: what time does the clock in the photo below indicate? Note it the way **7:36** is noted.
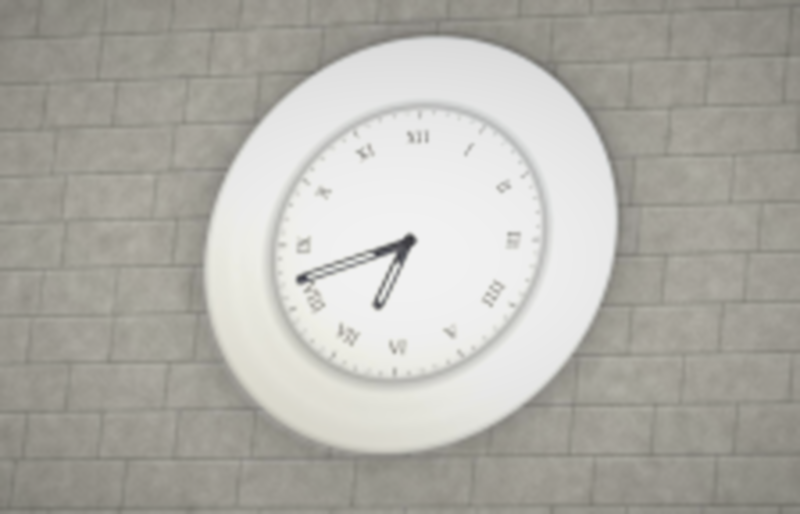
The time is **6:42**
